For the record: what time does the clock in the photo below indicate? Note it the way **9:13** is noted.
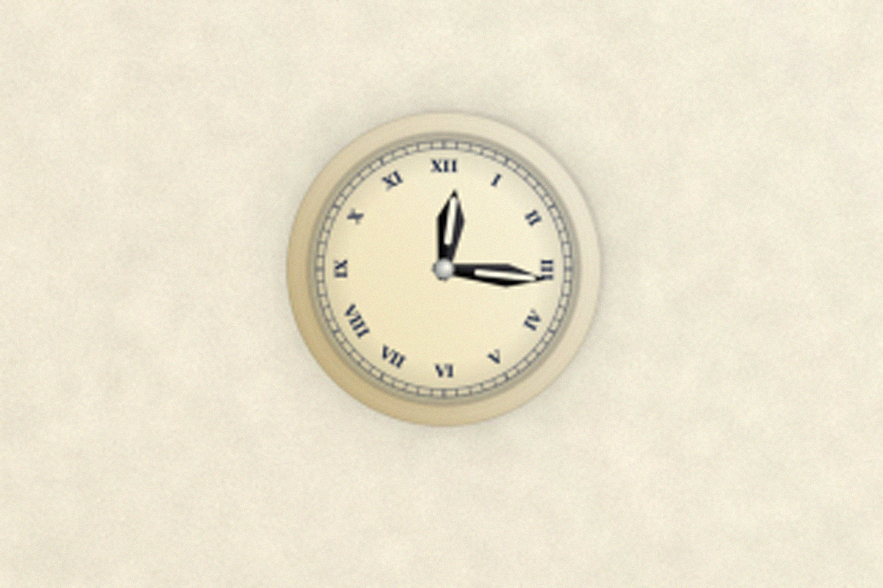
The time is **12:16**
